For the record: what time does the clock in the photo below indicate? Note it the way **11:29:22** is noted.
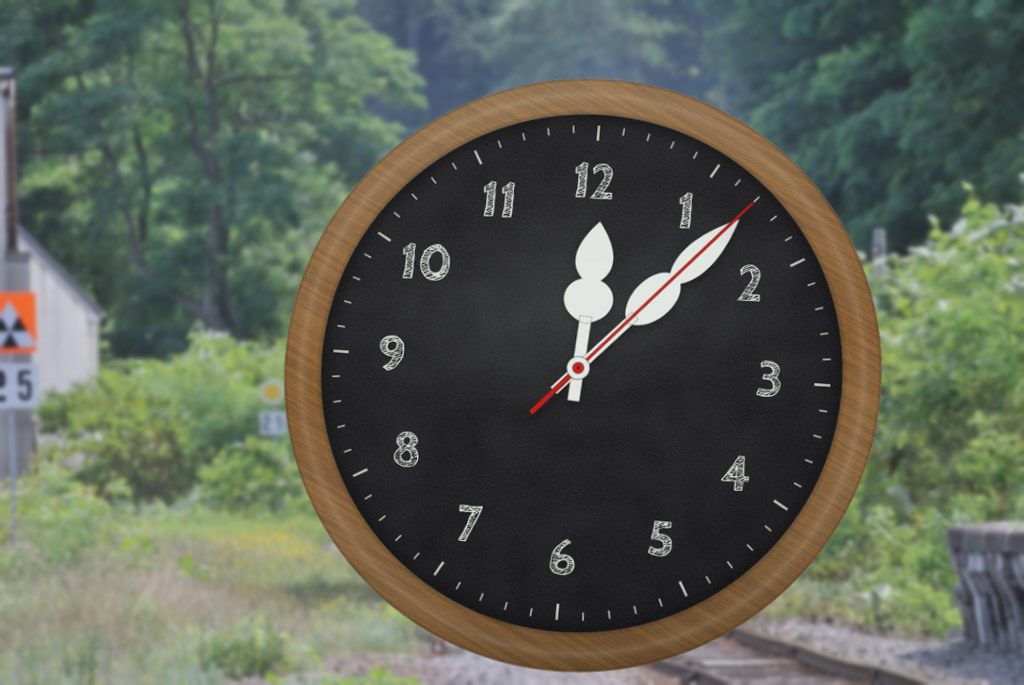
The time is **12:07:07**
